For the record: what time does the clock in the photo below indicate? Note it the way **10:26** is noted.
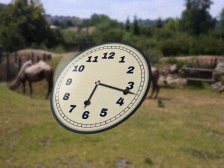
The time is **6:17**
